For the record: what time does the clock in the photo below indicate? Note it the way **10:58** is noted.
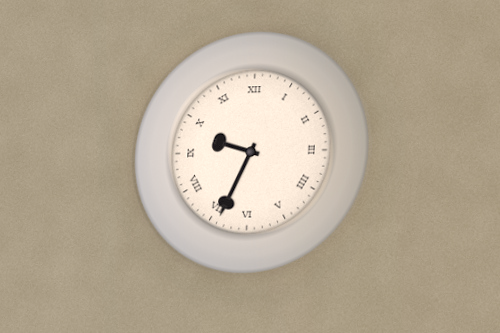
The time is **9:34**
